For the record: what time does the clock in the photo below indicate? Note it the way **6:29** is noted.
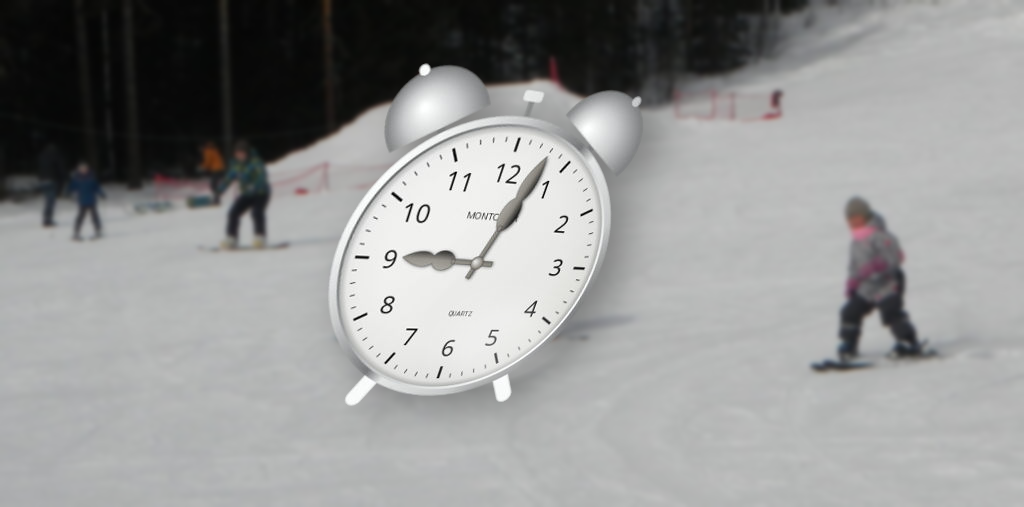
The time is **9:03**
